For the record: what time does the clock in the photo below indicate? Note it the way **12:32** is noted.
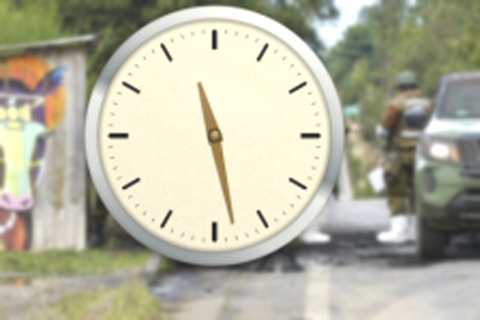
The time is **11:28**
